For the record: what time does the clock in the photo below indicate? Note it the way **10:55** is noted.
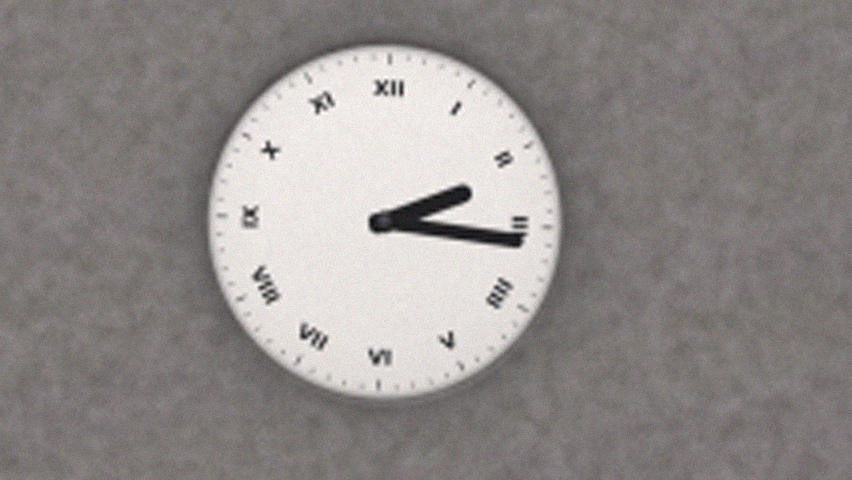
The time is **2:16**
